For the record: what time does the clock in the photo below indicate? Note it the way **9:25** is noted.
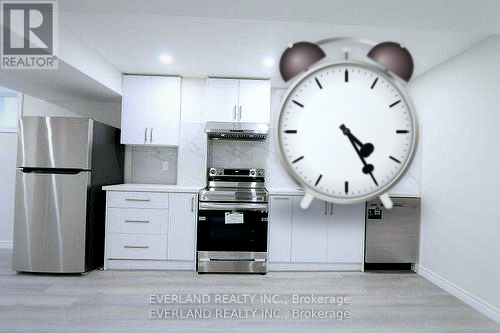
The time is **4:25**
